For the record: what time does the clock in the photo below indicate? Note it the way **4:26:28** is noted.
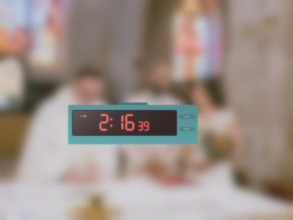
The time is **2:16:39**
